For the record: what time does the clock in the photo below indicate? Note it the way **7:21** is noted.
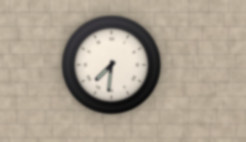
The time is **7:31**
